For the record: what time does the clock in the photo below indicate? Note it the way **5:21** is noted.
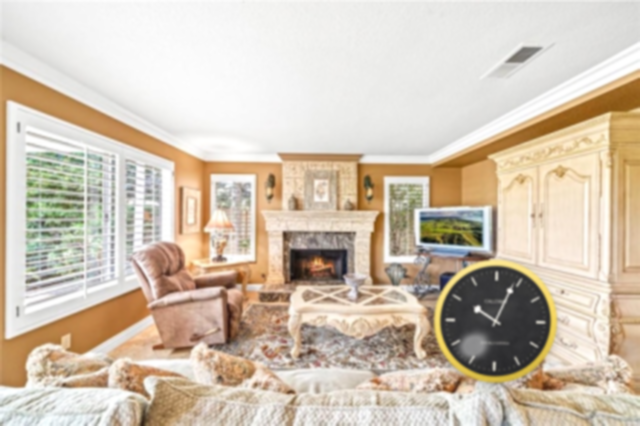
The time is **10:04**
